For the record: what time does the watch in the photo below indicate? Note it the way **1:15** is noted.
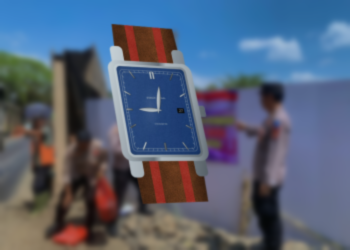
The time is **9:02**
